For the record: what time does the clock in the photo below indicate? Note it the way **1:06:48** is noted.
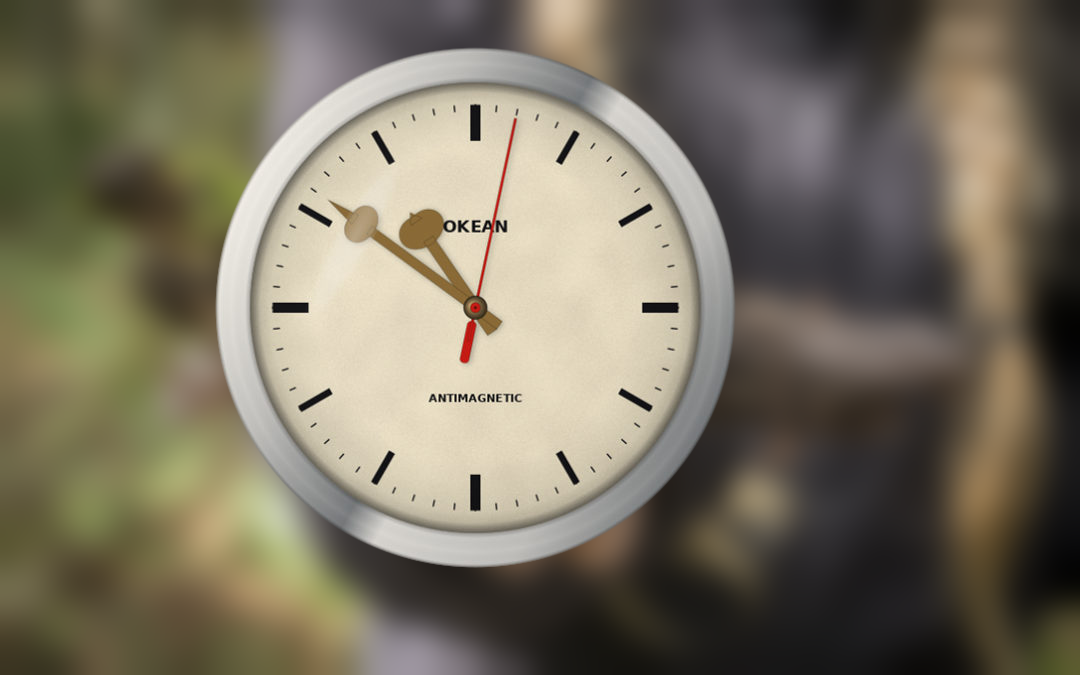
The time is **10:51:02**
